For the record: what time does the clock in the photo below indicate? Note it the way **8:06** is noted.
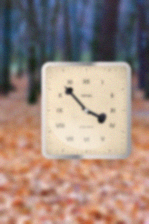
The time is **3:53**
